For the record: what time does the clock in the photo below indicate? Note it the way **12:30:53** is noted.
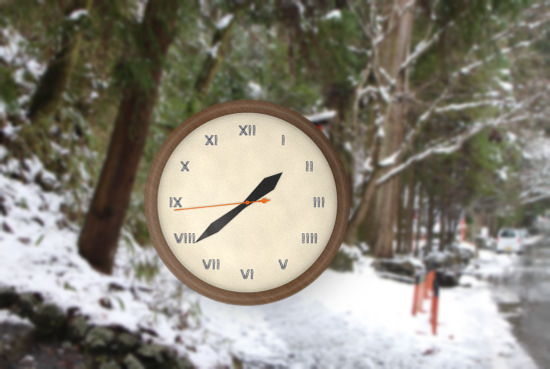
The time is **1:38:44**
